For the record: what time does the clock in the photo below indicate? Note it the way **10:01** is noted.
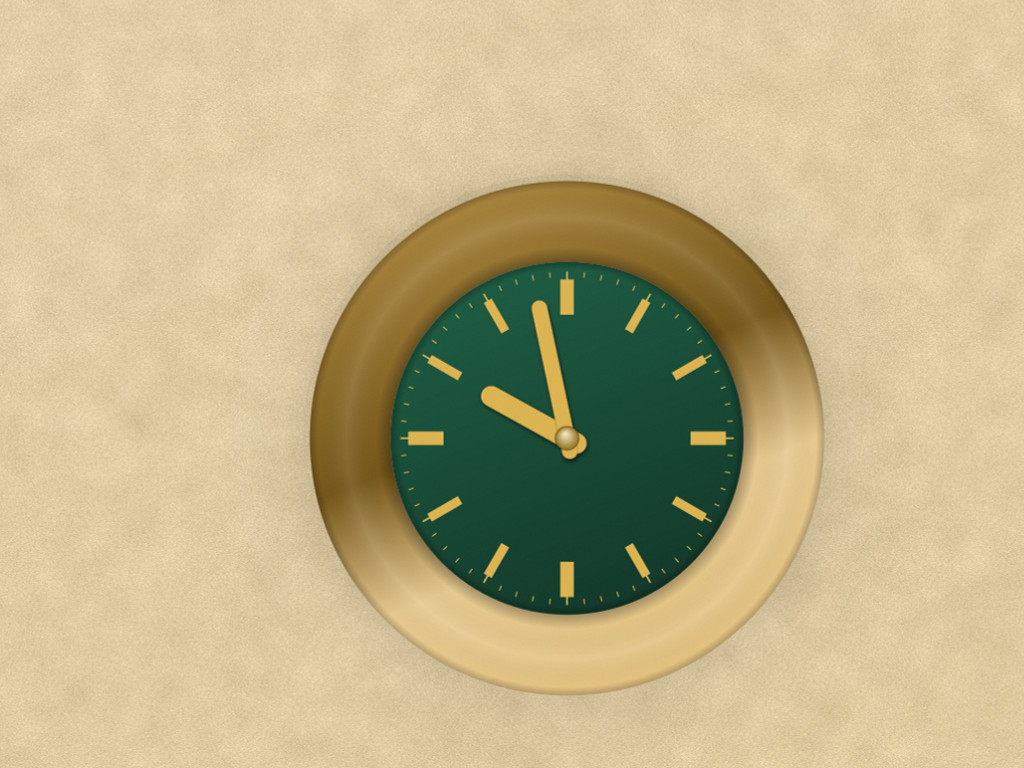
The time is **9:58**
